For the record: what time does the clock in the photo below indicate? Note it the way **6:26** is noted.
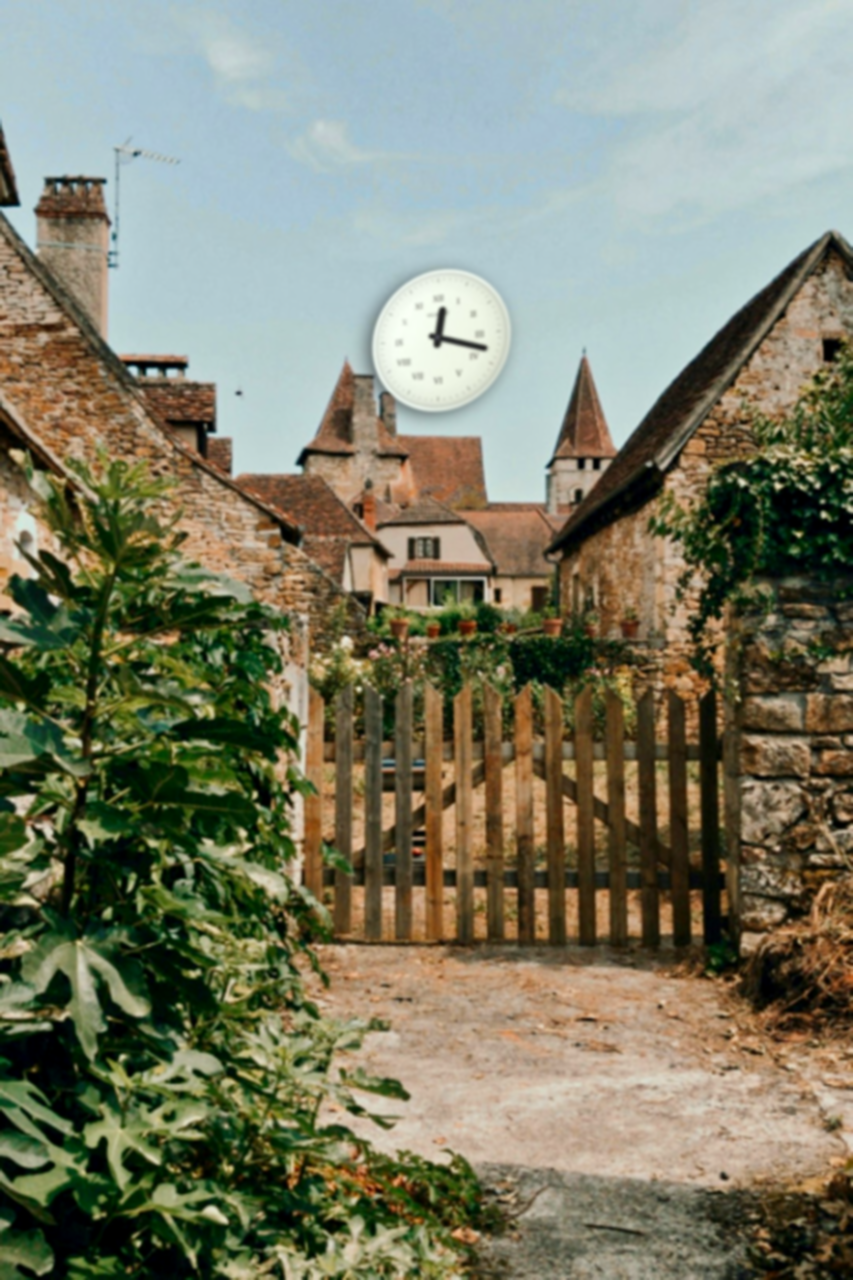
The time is **12:18**
